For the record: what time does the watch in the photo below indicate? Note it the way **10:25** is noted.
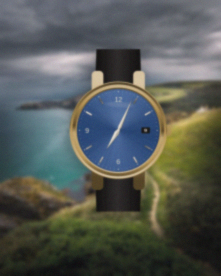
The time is **7:04**
